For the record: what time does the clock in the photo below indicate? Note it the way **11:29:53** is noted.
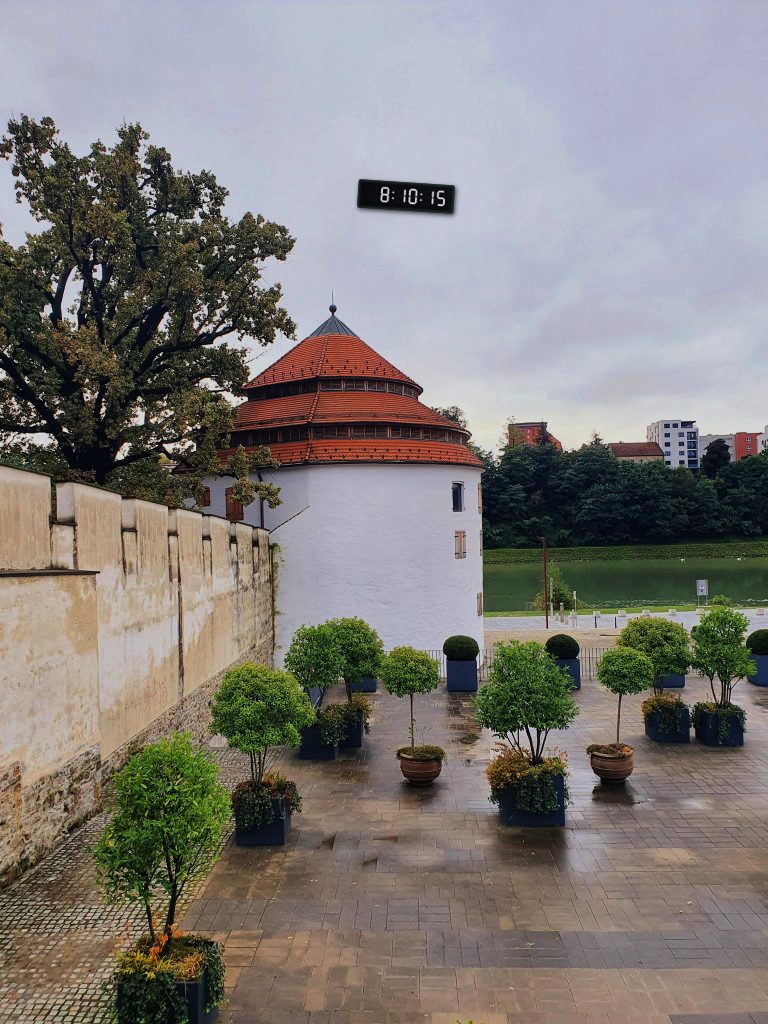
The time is **8:10:15**
